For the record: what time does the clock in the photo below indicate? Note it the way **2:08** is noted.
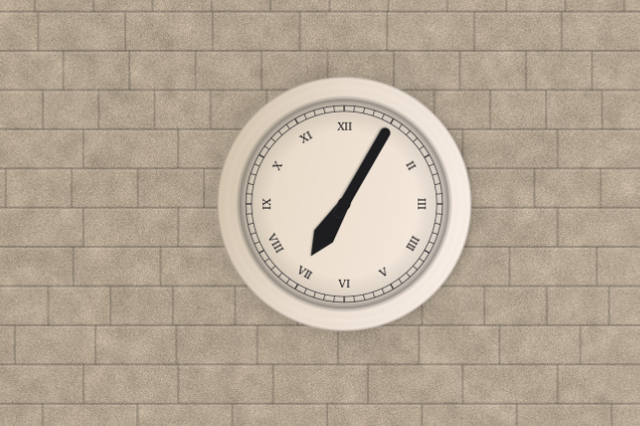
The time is **7:05**
